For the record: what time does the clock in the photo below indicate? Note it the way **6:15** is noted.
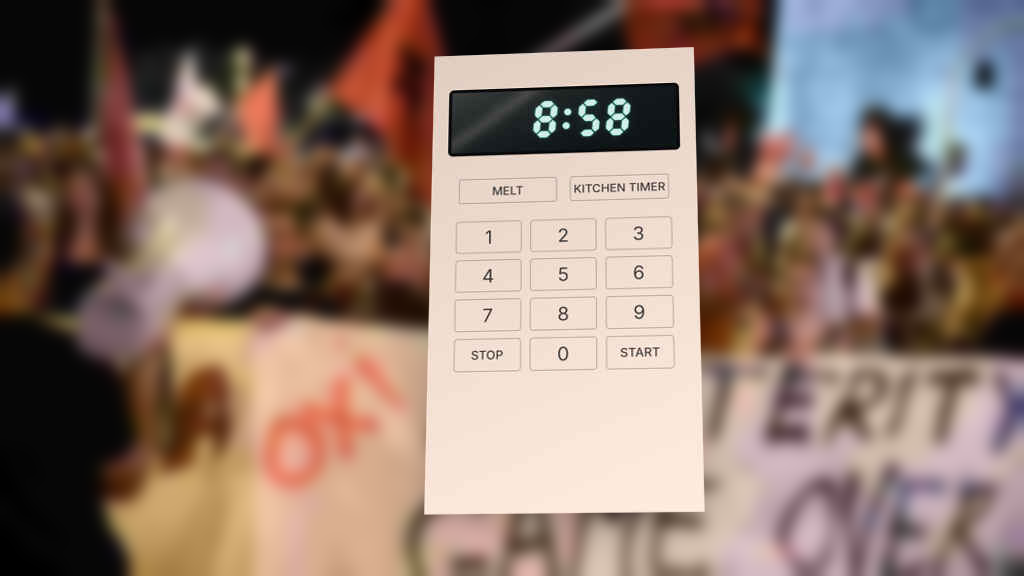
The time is **8:58**
